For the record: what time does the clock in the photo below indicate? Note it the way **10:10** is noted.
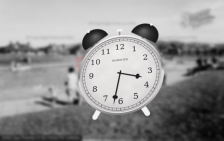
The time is **3:32**
